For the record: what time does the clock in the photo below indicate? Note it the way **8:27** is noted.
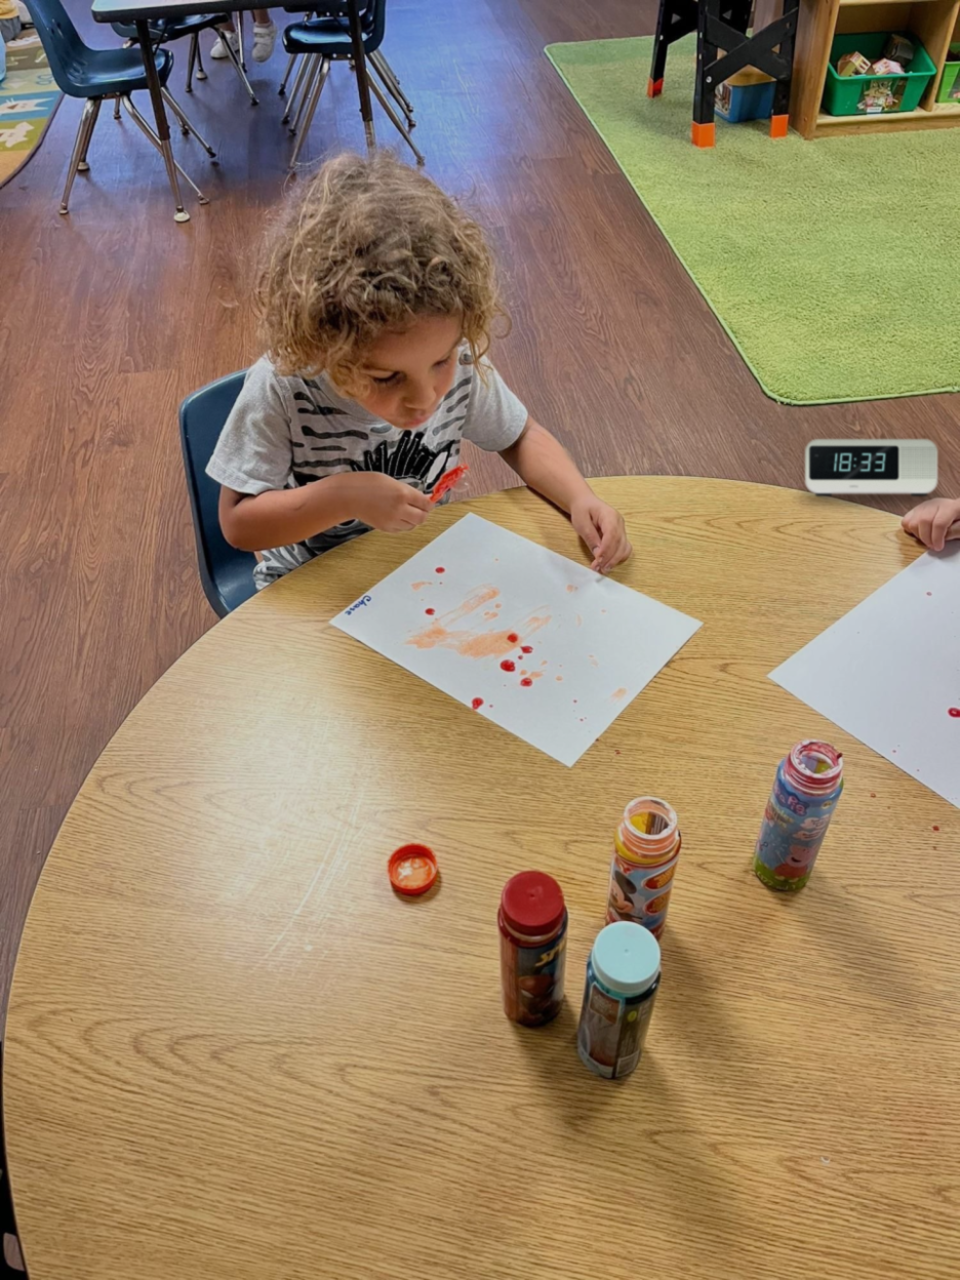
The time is **18:33**
